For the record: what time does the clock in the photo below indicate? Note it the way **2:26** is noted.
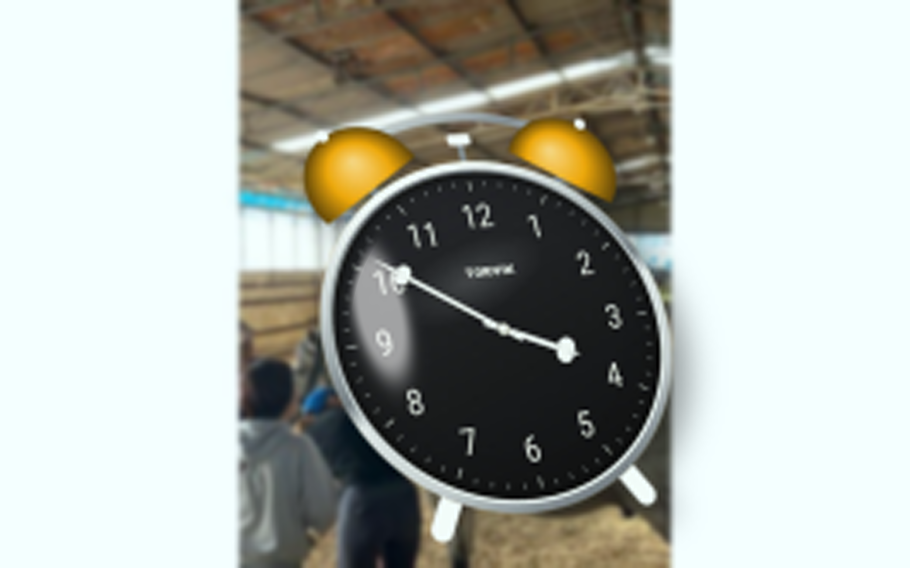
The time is **3:51**
